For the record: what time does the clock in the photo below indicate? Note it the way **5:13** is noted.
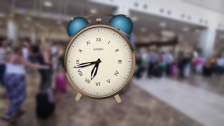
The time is **6:43**
